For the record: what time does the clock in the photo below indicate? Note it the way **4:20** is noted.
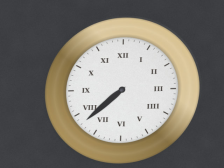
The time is **7:38**
